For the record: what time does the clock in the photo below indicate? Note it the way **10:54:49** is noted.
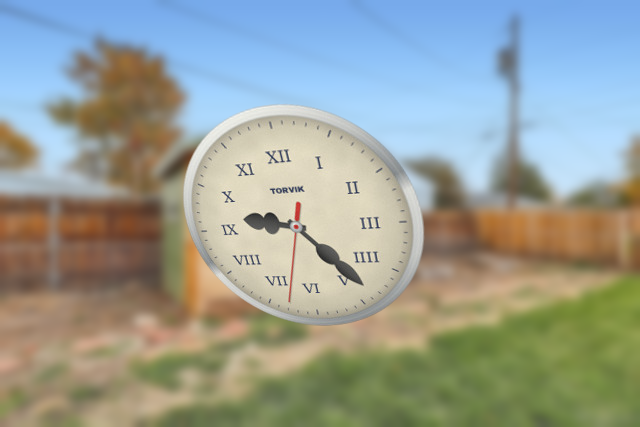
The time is **9:23:33**
